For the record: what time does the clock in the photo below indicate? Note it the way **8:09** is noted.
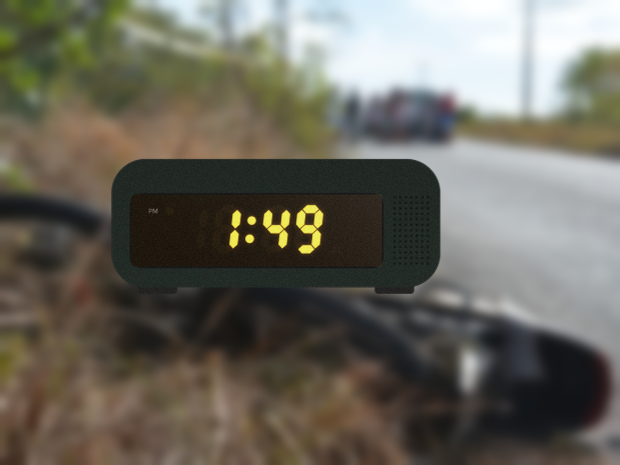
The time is **1:49**
